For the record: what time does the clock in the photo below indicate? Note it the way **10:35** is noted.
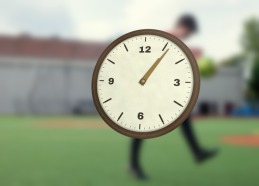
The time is **1:06**
